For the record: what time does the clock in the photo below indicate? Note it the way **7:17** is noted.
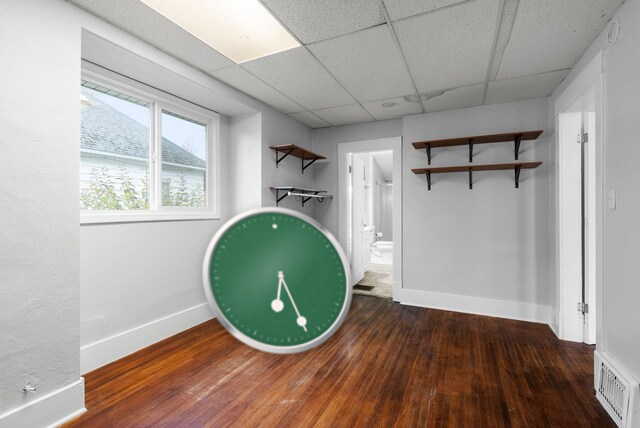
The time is **6:27**
